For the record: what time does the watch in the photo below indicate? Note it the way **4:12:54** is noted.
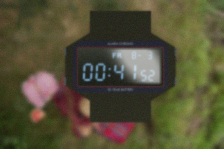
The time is **0:41:52**
